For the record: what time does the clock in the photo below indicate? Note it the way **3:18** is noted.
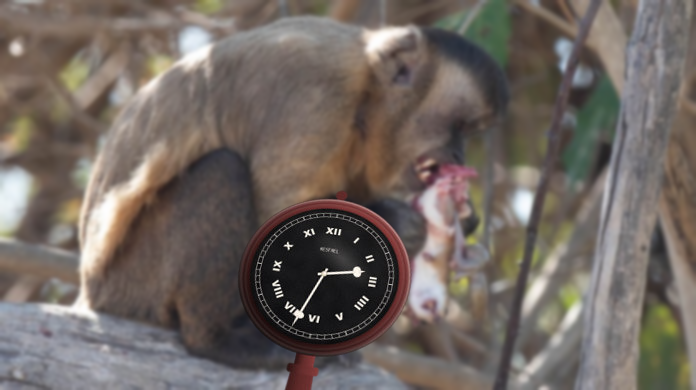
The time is **2:33**
